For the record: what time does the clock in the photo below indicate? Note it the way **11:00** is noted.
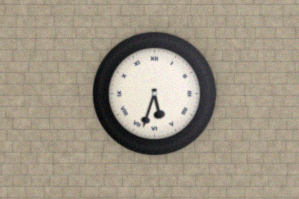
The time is **5:33**
